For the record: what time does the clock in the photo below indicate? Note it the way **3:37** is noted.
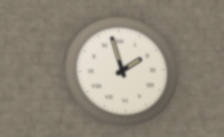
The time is **1:58**
